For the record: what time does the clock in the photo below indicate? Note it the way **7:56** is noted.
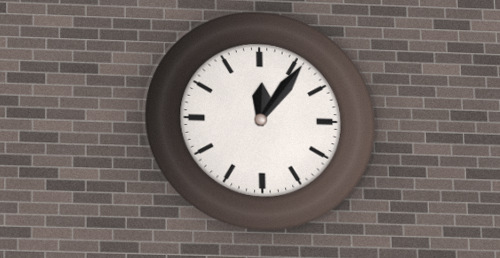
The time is **12:06**
